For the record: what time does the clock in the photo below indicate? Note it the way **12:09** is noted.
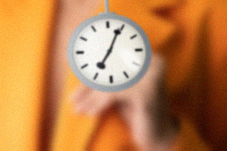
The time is **7:04**
